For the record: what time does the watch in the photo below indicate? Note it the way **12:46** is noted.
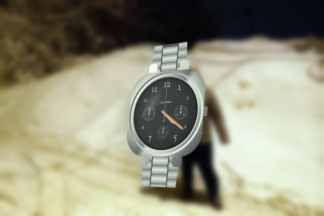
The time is **4:21**
